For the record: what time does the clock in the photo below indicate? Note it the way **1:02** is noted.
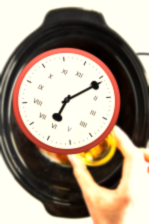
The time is **6:06**
